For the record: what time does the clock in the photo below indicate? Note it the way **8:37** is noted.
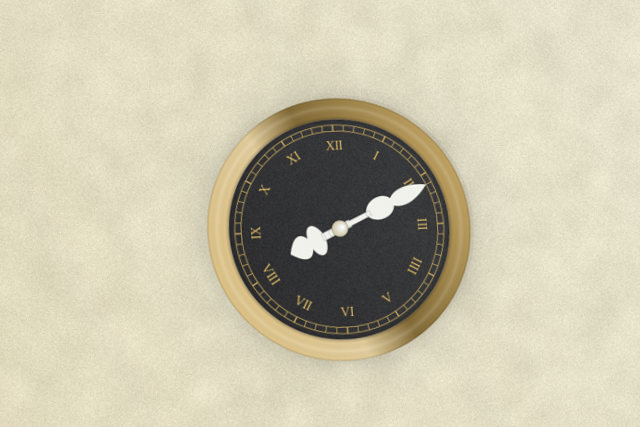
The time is **8:11**
